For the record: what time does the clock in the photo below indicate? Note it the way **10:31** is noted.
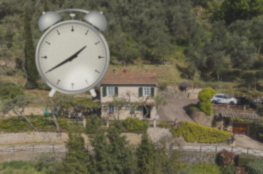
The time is **1:40**
